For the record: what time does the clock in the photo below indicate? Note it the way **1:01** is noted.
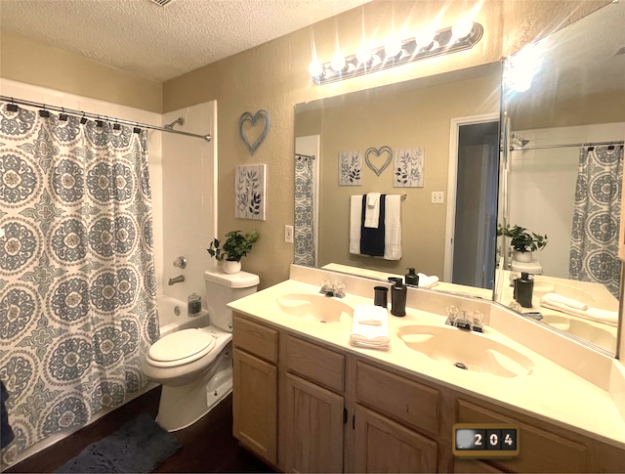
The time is **2:04**
